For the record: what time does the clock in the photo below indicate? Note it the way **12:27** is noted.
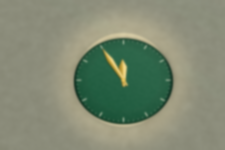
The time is **11:55**
